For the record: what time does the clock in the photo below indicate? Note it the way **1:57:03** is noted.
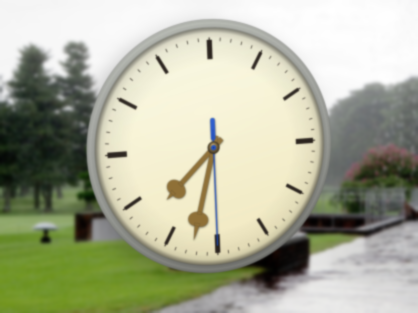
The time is **7:32:30**
